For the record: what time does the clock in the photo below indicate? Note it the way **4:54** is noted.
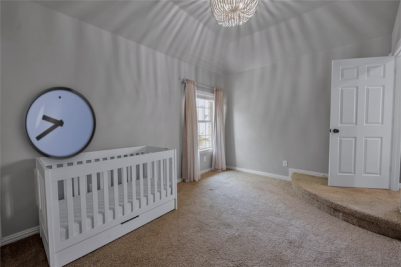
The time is **9:39**
